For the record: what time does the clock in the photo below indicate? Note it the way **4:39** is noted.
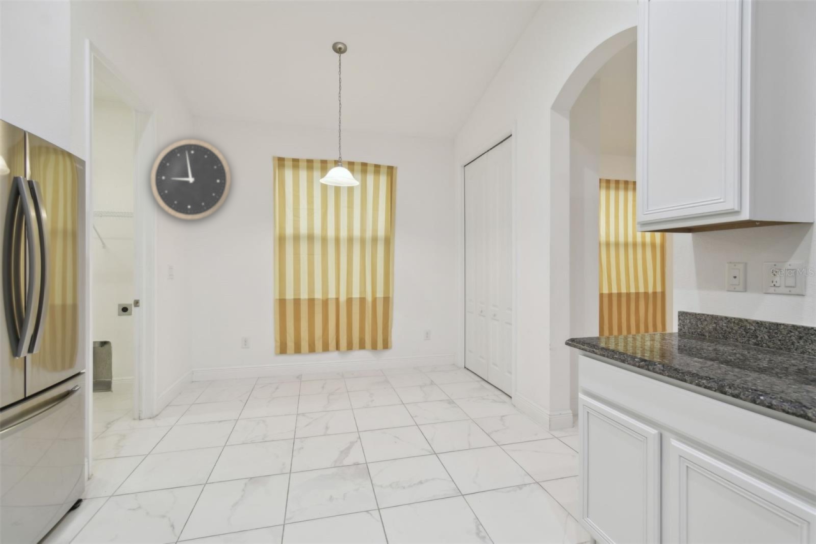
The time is **8:58**
